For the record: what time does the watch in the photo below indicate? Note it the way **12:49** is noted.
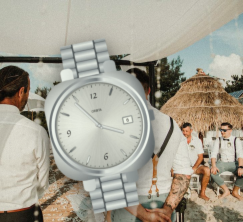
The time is **3:54**
